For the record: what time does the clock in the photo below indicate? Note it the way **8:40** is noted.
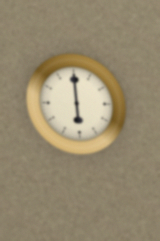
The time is **6:00**
